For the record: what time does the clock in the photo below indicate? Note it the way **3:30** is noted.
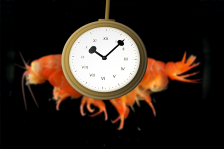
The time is **10:07**
